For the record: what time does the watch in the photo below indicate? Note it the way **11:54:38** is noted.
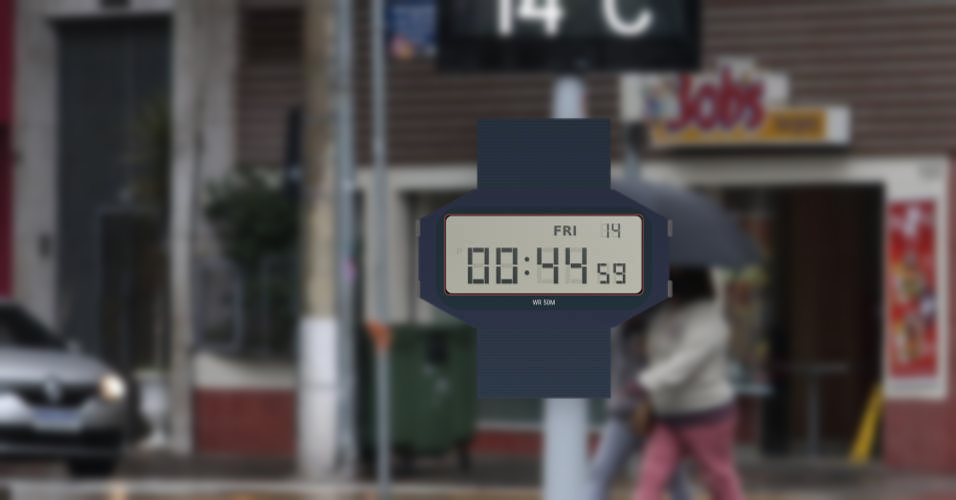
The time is **0:44:59**
